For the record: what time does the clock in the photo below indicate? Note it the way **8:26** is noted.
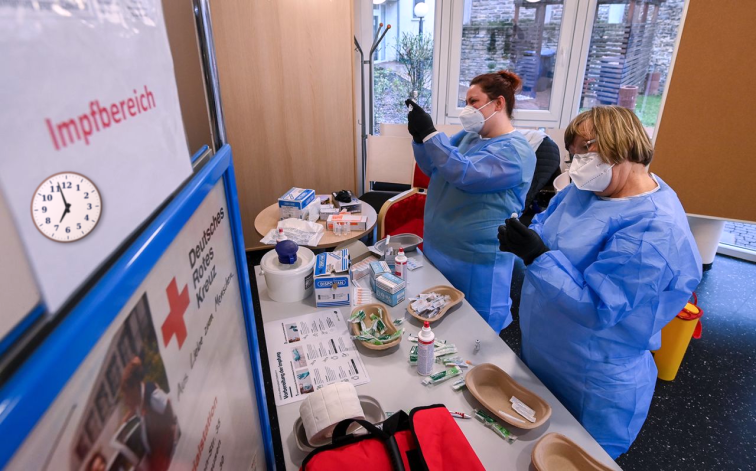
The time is **6:57**
